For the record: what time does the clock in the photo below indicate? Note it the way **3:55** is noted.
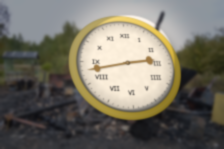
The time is **2:43**
